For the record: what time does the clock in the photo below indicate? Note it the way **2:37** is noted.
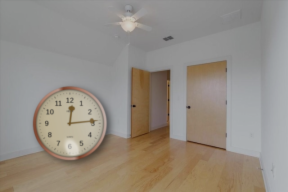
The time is **12:14**
